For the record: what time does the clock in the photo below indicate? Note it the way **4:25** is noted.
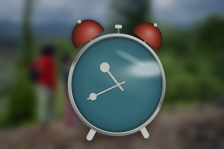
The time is **10:41**
